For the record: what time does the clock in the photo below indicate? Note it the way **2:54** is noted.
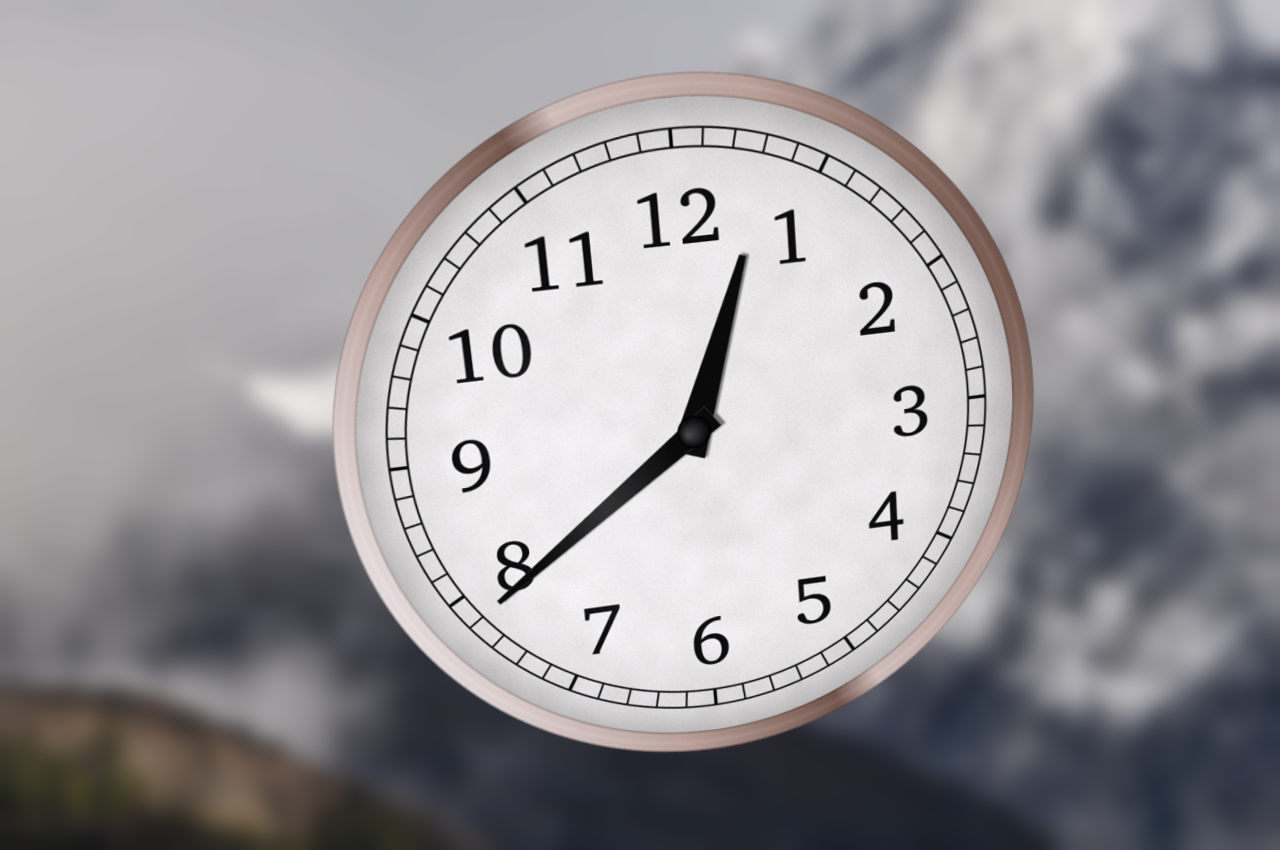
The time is **12:39**
